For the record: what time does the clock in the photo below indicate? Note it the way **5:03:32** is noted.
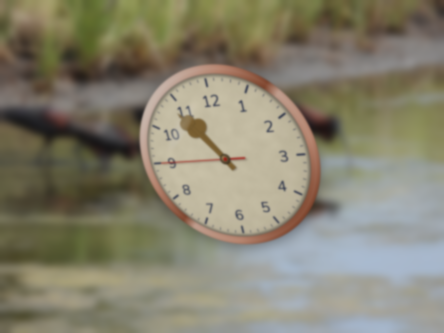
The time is **10:53:45**
